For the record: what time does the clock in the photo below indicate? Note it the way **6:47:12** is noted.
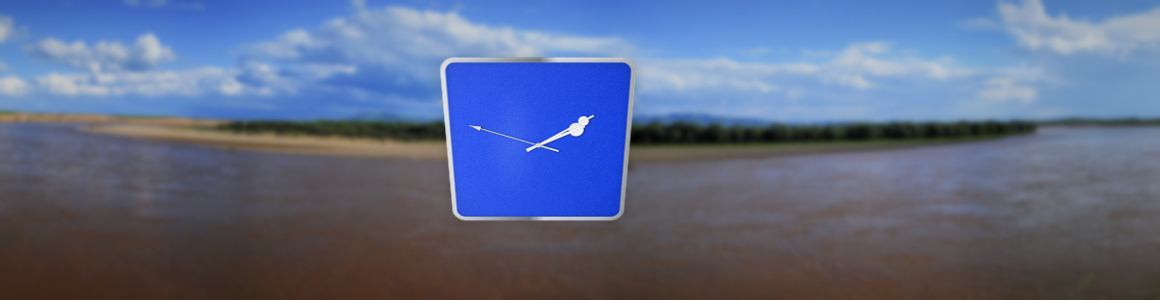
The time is **2:09:48**
